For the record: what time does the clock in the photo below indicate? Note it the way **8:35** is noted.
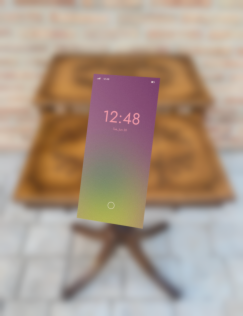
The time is **12:48**
